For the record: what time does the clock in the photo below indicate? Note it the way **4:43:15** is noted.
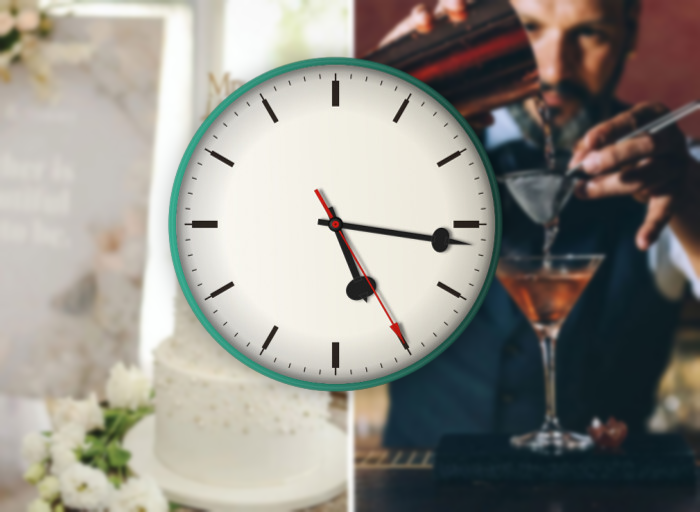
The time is **5:16:25**
